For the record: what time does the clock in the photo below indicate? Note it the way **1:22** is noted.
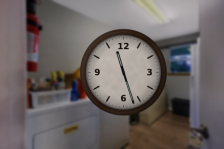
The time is **11:27**
